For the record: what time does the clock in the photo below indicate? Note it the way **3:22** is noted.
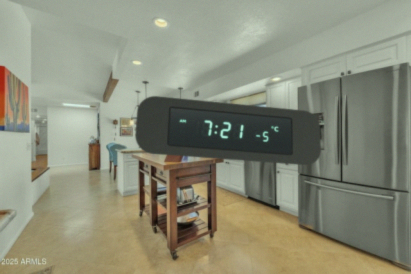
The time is **7:21**
